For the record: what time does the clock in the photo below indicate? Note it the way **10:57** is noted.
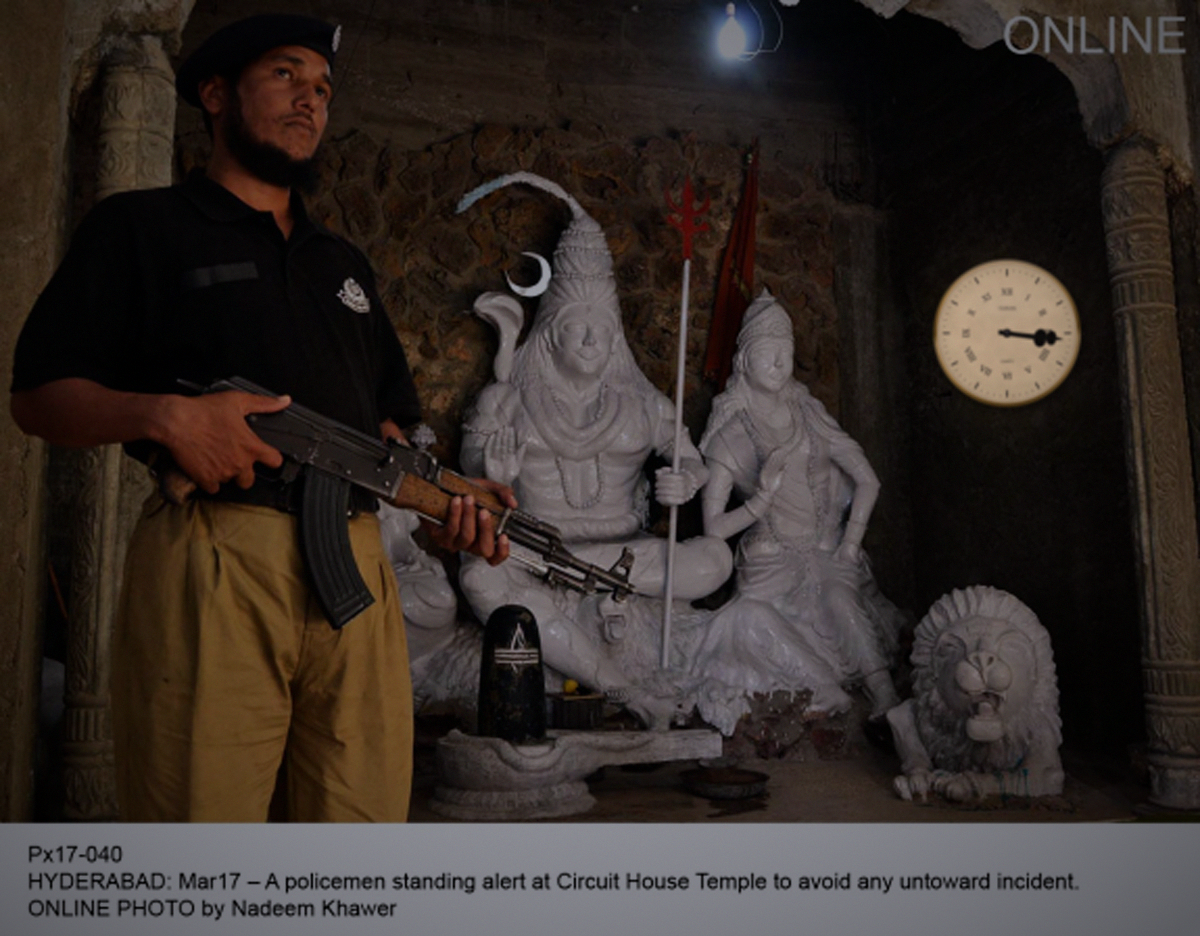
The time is **3:16**
